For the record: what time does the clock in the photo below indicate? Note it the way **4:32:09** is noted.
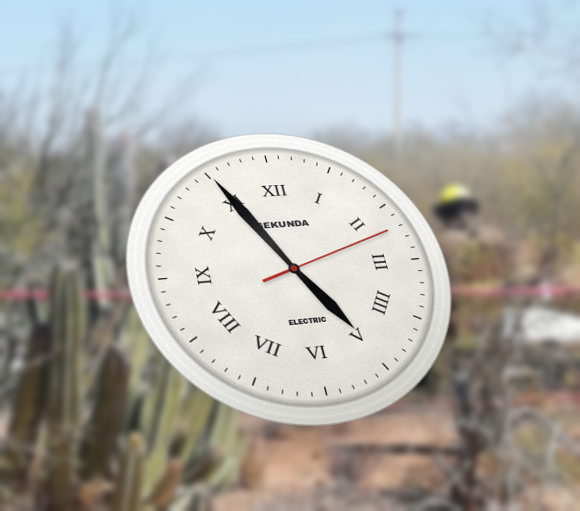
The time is **4:55:12**
